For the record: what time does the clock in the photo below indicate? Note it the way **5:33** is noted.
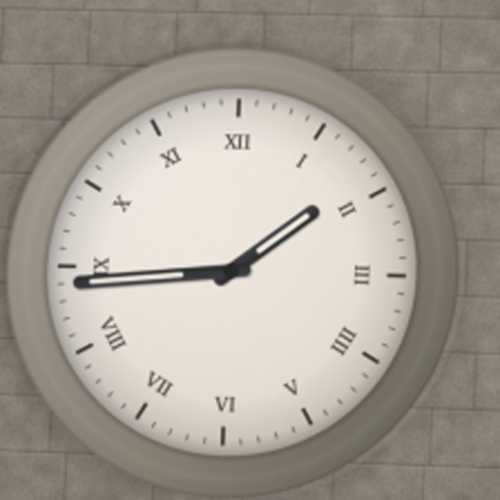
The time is **1:44**
